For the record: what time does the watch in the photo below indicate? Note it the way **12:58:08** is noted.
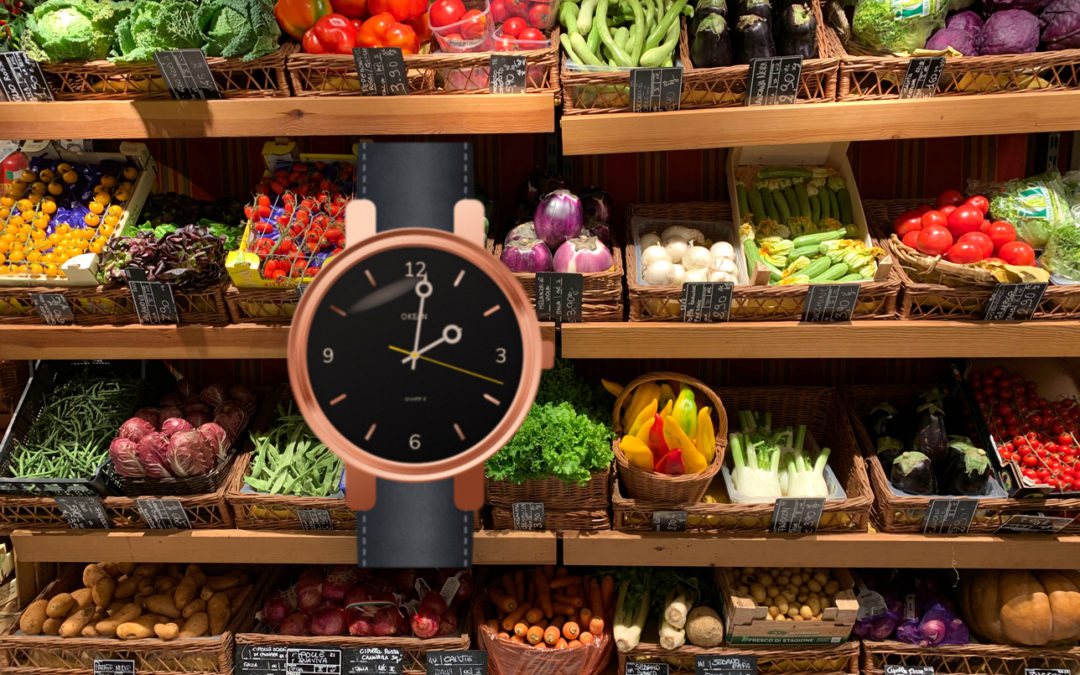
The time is **2:01:18**
